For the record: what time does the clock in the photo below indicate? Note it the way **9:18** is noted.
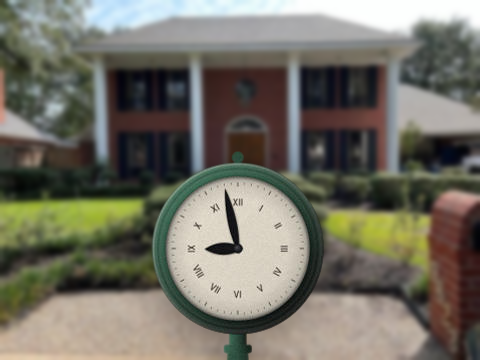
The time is **8:58**
